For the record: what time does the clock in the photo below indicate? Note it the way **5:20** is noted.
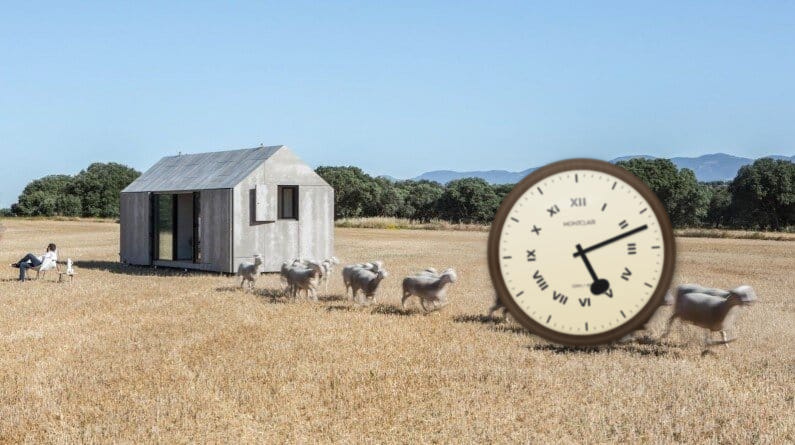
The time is **5:12**
